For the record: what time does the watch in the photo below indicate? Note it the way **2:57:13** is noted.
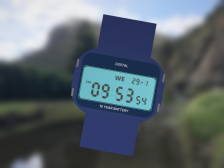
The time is **9:53:54**
